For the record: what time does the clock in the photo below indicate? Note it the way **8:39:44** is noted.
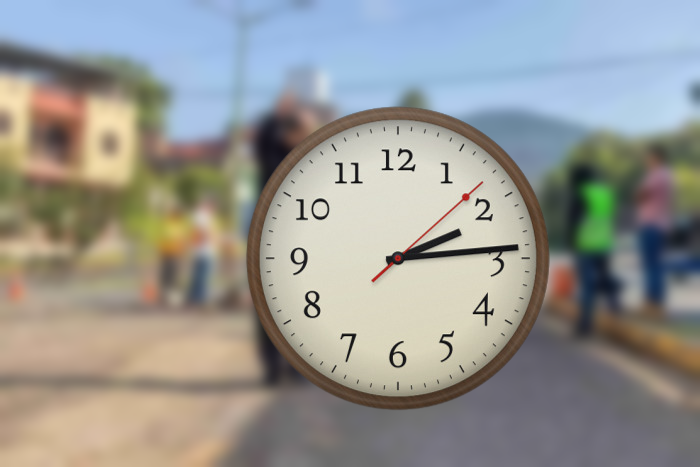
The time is **2:14:08**
